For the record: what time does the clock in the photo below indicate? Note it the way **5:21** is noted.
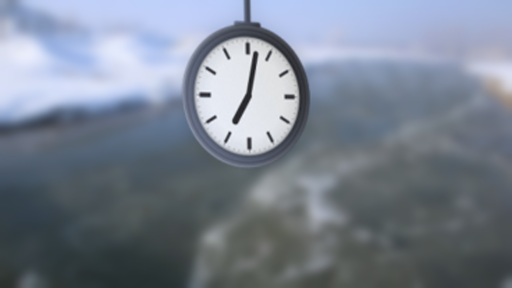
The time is **7:02**
